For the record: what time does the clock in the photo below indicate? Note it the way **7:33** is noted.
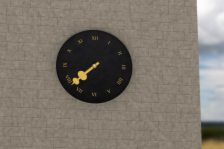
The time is **7:38**
